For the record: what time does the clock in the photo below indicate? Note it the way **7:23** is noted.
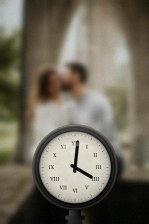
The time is **4:01**
